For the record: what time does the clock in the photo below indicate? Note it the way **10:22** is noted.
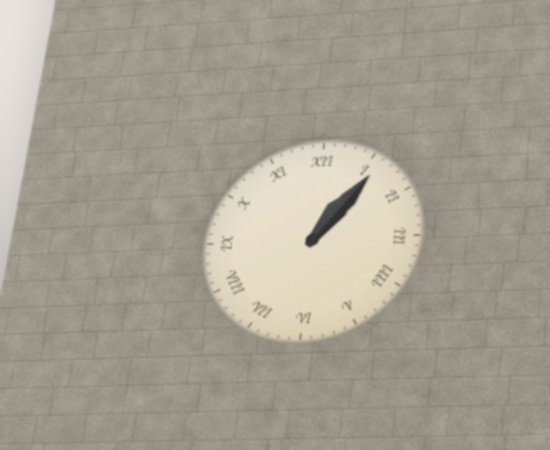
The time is **1:06**
